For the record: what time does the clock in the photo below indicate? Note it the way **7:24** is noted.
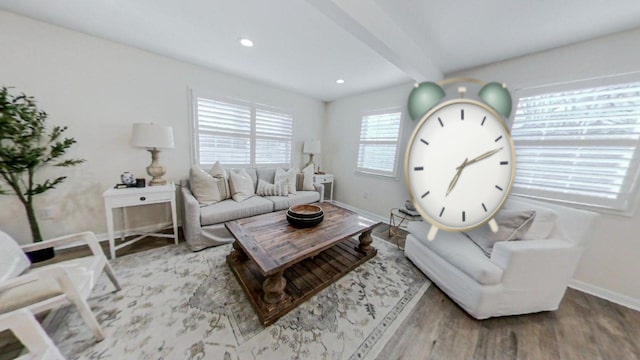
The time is **7:12**
